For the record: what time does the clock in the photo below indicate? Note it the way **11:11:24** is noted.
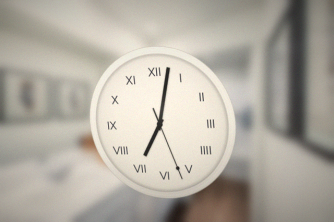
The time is **7:02:27**
